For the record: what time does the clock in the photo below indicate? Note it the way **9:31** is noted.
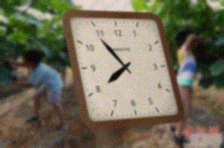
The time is **7:54**
